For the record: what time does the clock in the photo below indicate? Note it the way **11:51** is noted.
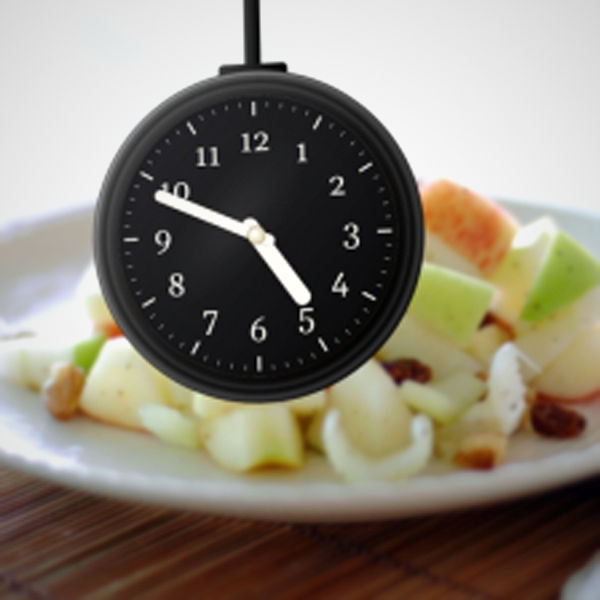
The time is **4:49**
